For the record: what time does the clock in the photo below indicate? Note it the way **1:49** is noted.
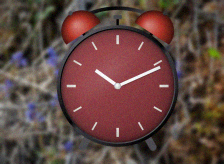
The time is **10:11**
